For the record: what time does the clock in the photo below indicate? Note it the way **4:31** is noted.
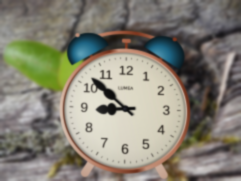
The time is **8:52**
